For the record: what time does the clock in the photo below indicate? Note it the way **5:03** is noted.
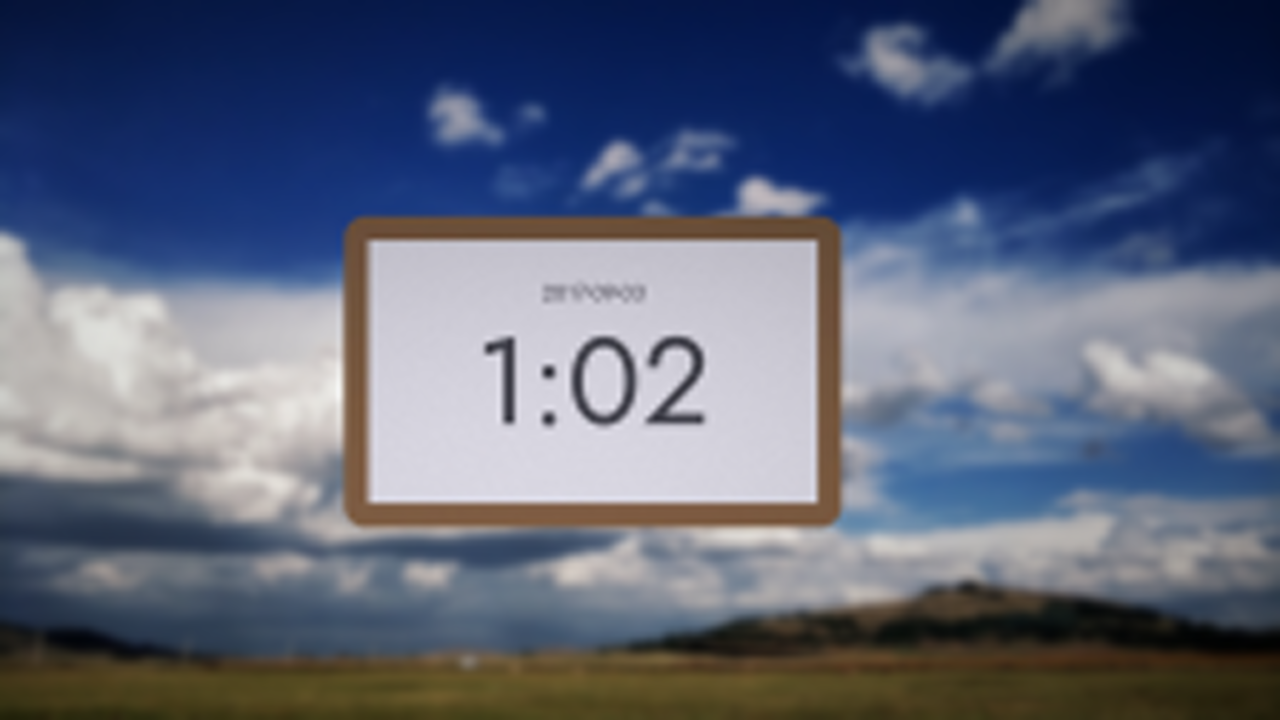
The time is **1:02**
